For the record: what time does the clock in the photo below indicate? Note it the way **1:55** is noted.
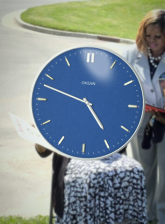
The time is **4:48**
